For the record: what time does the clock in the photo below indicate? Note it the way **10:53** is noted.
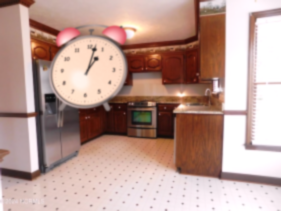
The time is **1:02**
